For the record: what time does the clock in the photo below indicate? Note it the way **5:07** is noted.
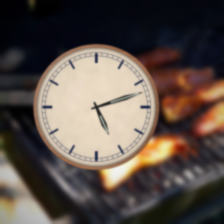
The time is **5:12**
